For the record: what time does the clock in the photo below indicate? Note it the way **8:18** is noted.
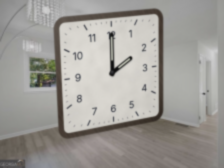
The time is **2:00**
